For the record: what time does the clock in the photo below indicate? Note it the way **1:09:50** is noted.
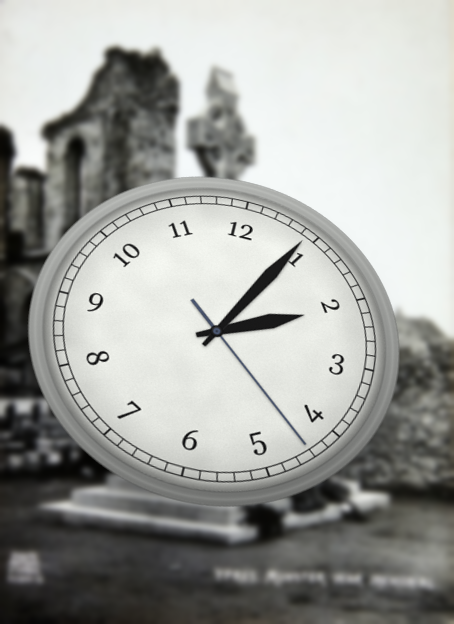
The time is **2:04:22**
